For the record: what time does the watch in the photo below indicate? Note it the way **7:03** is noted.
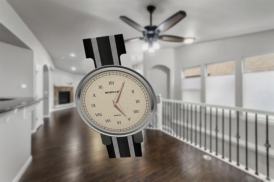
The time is **5:05**
